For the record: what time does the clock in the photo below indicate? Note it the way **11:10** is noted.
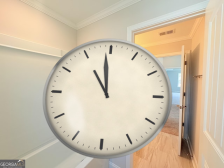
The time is **10:59**
